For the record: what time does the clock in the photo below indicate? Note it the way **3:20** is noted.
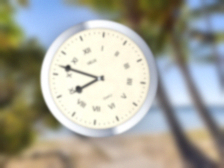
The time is **8:52**
